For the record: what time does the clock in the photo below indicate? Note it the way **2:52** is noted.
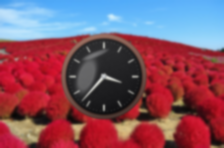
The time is **3:37**
